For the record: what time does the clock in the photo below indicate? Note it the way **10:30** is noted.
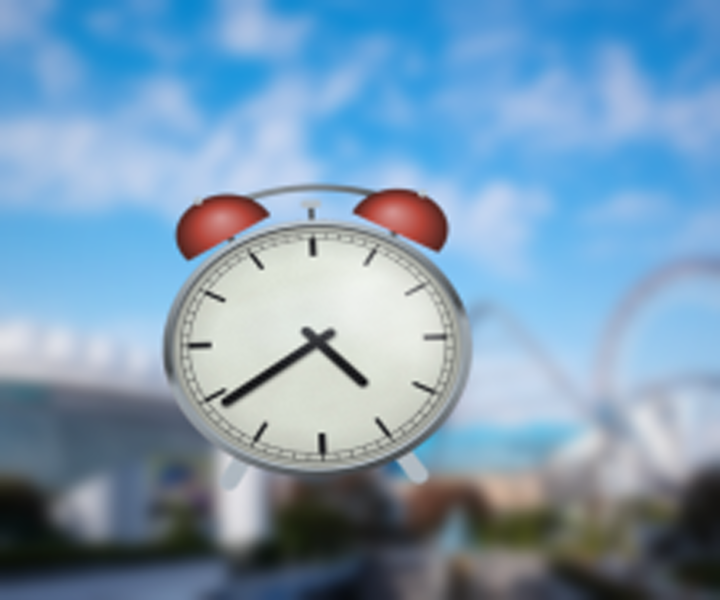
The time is **4:39**
